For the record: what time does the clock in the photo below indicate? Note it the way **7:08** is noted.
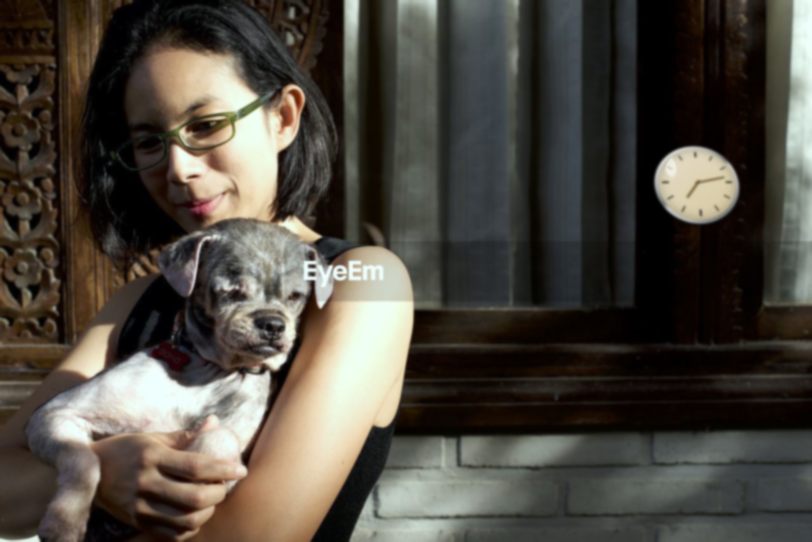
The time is **7:13**
